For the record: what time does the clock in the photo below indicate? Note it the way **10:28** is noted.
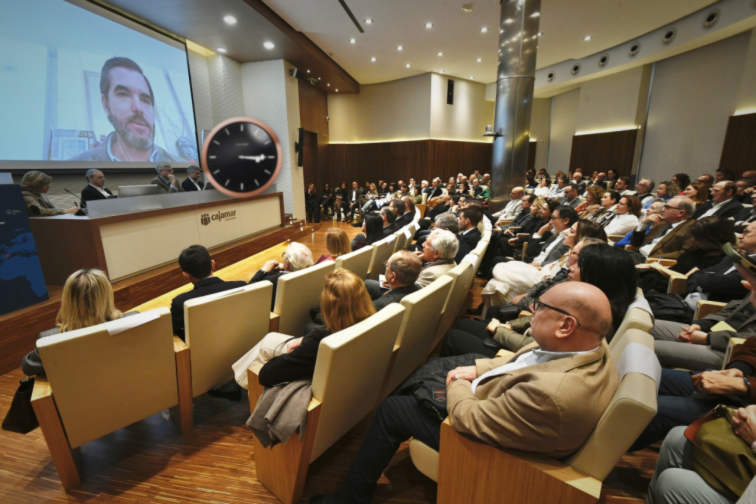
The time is **3:15**
